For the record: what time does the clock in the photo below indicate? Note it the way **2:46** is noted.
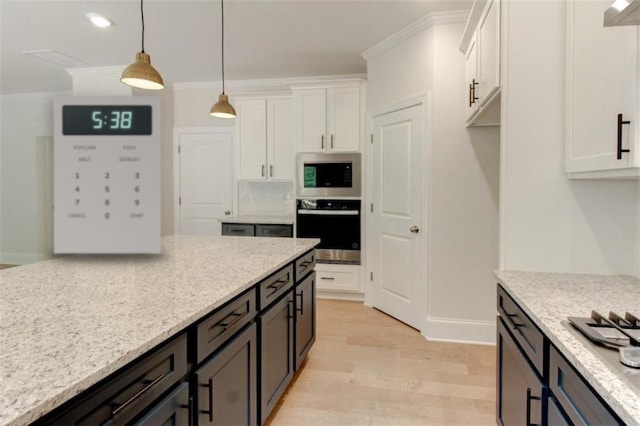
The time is **5:38**
